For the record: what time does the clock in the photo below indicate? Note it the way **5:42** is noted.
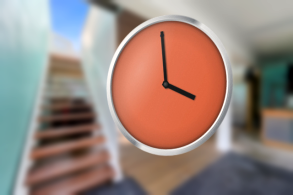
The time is **4:00**
